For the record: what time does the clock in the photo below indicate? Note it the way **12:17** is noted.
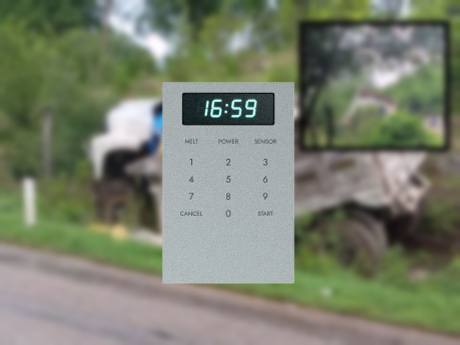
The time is **16:59**
